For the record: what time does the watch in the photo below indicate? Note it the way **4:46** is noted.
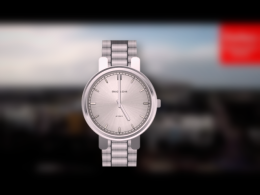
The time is **5:00**
